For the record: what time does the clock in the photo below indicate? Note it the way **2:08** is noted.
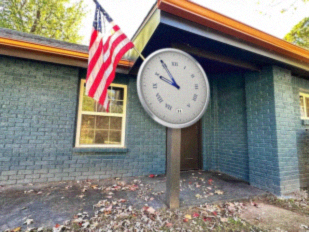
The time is **9:55**
